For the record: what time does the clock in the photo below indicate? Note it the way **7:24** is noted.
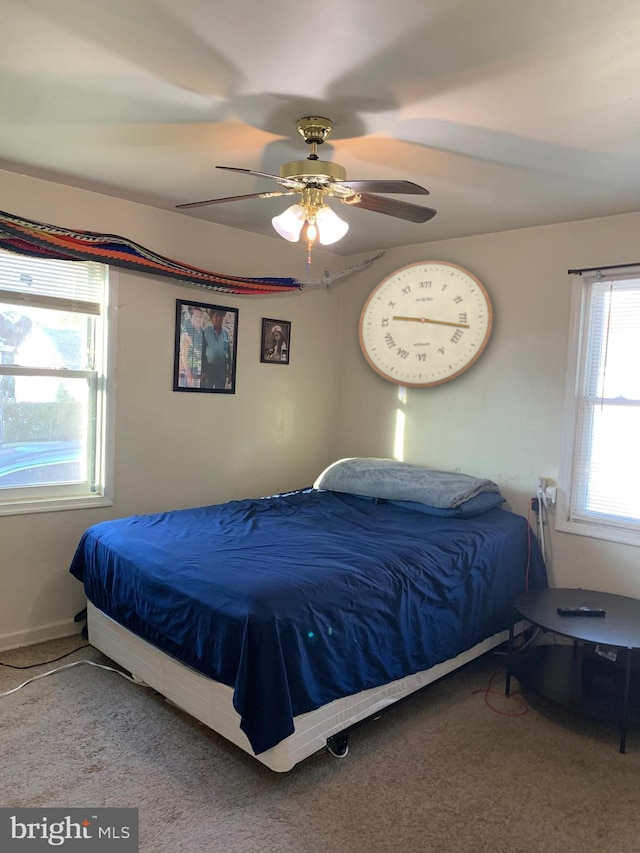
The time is **9:17**
